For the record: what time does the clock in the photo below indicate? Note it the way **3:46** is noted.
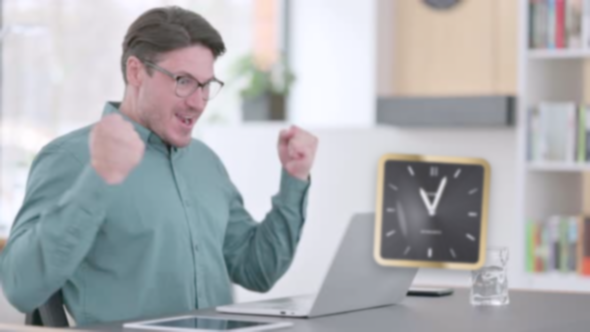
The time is **11:03**
